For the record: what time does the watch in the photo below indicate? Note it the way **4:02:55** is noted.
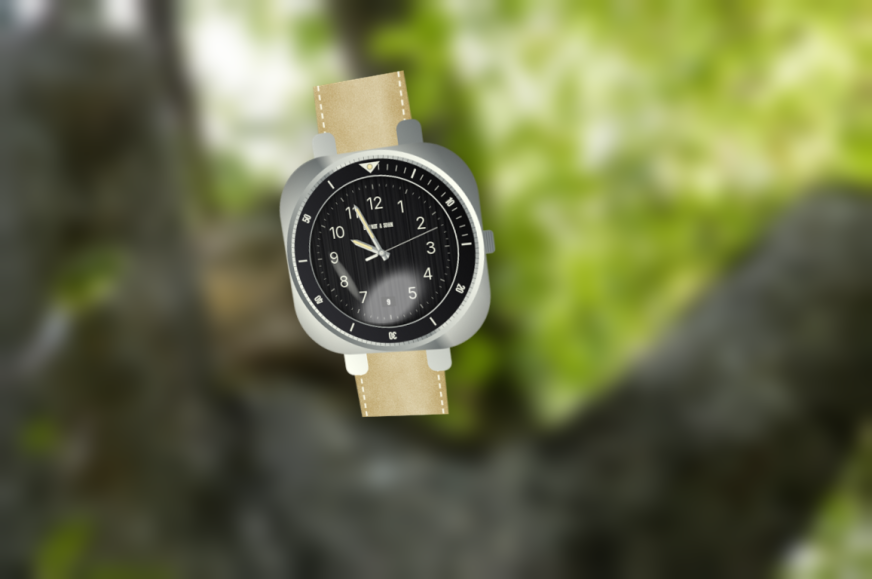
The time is **9:56:12**
